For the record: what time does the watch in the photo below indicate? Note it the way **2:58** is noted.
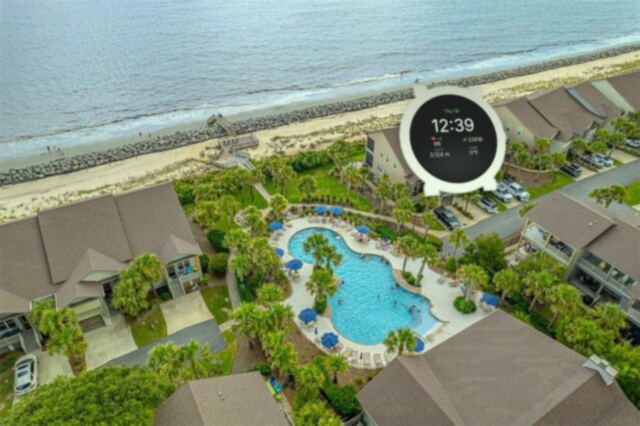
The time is **12:39**
